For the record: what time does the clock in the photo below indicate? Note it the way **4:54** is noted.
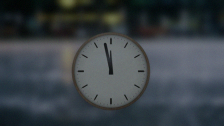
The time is **11:58**
